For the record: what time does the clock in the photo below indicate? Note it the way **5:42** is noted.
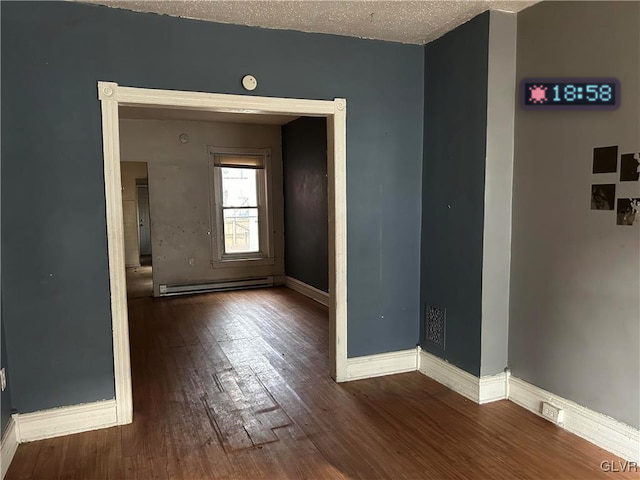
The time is **18:58**
